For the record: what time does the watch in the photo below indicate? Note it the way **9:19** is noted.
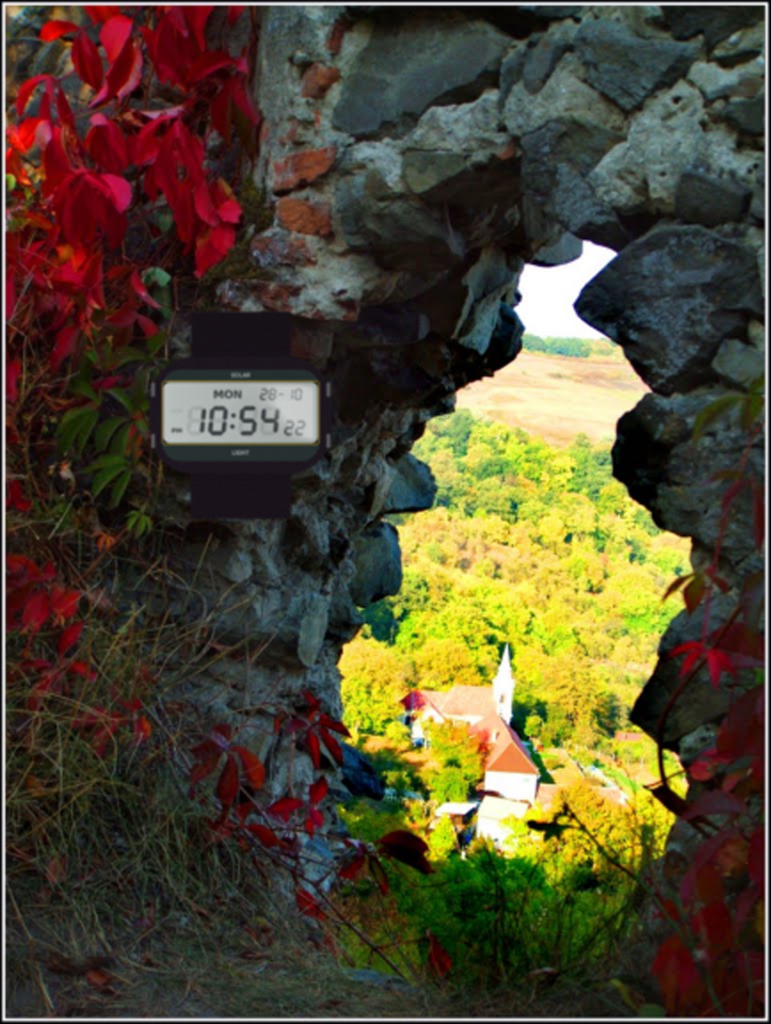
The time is **10:54**
